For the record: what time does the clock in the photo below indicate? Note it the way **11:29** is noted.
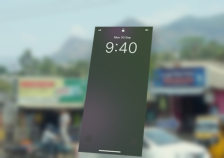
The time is **9:40**
